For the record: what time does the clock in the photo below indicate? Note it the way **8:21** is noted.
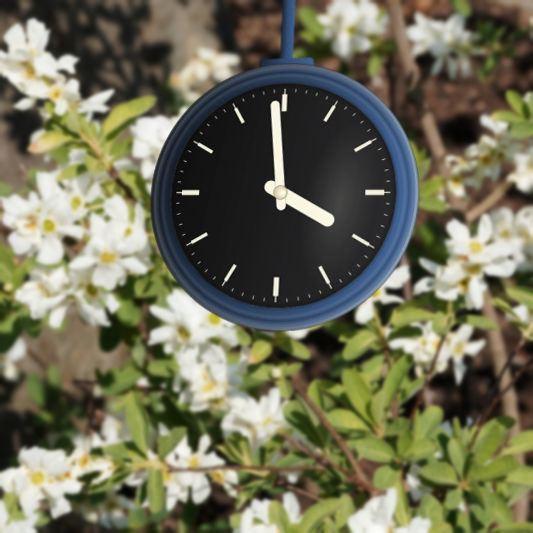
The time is **3:59**
